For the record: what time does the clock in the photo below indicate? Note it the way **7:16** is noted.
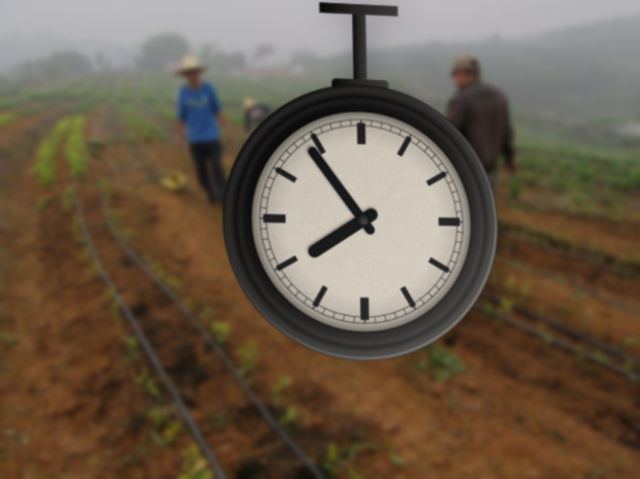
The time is **7:54**
